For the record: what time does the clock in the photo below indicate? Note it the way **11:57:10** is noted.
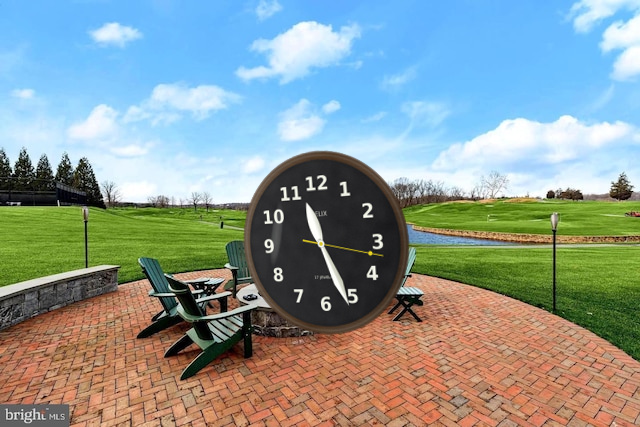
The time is **11:26:17**
